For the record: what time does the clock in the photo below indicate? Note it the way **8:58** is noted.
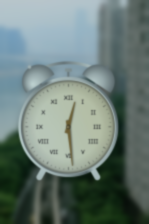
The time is **12:29**
